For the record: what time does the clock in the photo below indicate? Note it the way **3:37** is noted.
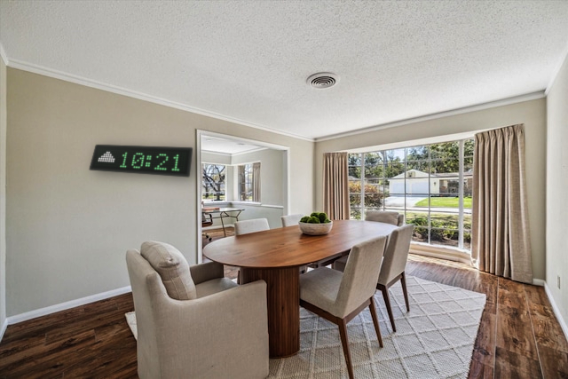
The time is **10:21**
